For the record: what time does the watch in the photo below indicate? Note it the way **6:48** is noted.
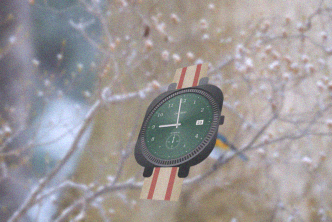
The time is **8:59**
